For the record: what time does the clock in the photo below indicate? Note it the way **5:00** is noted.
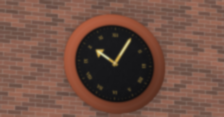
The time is **10:05**
